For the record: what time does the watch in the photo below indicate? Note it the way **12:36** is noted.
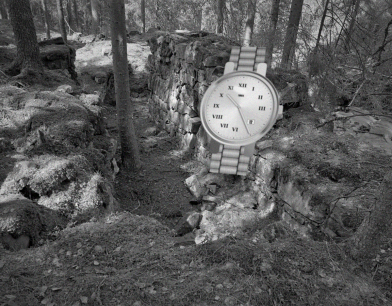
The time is **10:25**
